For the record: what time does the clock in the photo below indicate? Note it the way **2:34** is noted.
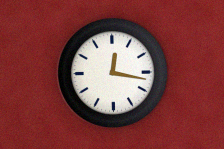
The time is **12:17**
